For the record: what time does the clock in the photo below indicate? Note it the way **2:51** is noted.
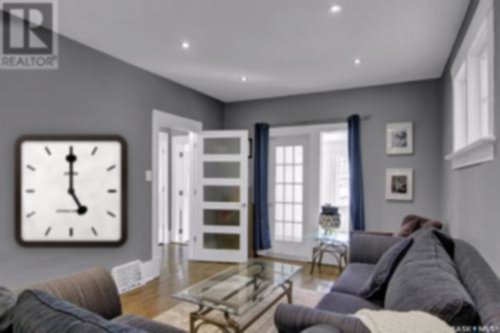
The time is **5:00**
